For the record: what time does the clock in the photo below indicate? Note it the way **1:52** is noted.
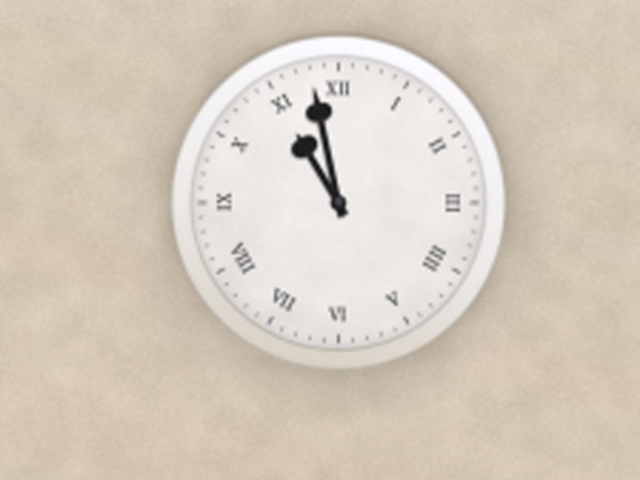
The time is **10:58**
